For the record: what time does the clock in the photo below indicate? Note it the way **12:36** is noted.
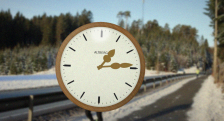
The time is **1:14**
